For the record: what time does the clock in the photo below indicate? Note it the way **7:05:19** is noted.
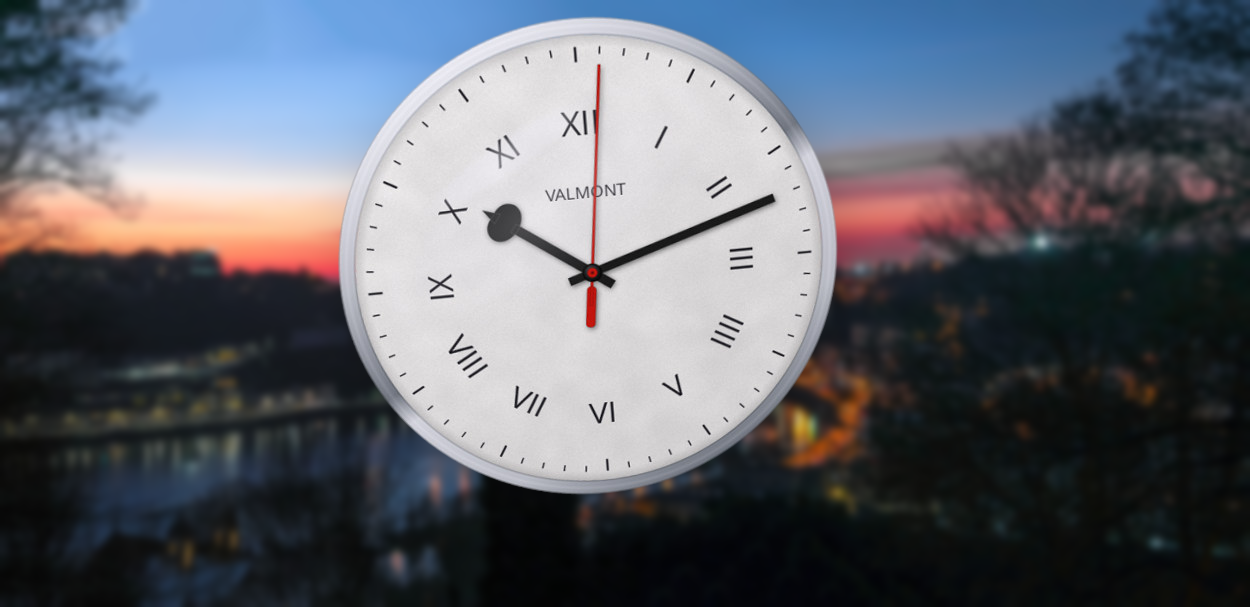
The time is **10:12:01**
